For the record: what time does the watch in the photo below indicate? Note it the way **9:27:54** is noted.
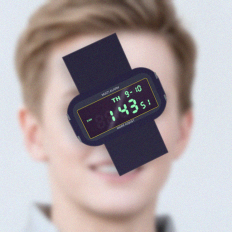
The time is **1:43:51**
